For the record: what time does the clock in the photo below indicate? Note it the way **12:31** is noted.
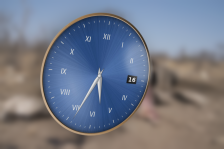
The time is **5:34**
